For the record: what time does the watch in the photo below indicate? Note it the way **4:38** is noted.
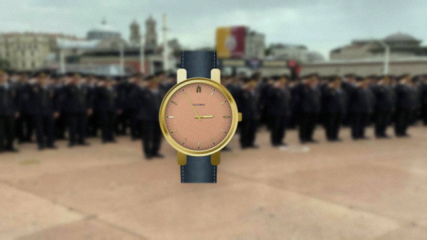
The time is **2:55**
